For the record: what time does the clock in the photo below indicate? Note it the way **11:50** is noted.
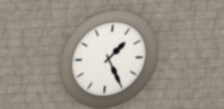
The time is **1:25**
